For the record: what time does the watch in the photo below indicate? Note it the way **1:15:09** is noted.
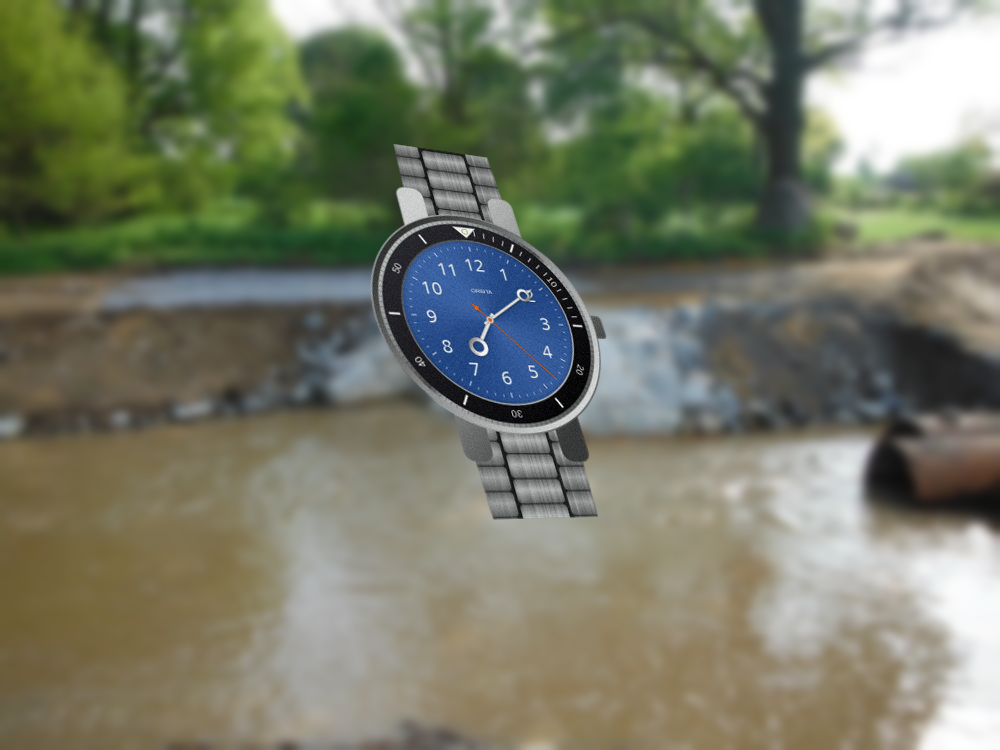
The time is **7:09:23**
